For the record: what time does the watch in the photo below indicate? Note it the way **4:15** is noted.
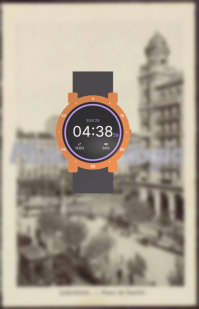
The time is **4:38**
